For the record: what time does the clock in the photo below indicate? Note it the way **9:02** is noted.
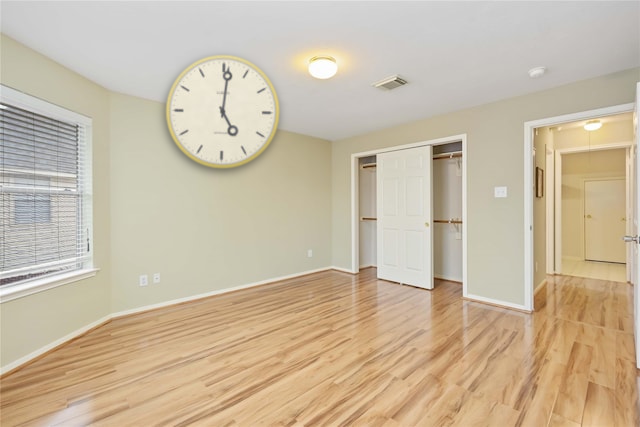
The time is **5:01**
